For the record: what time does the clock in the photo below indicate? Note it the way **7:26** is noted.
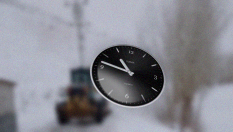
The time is **10:47**
